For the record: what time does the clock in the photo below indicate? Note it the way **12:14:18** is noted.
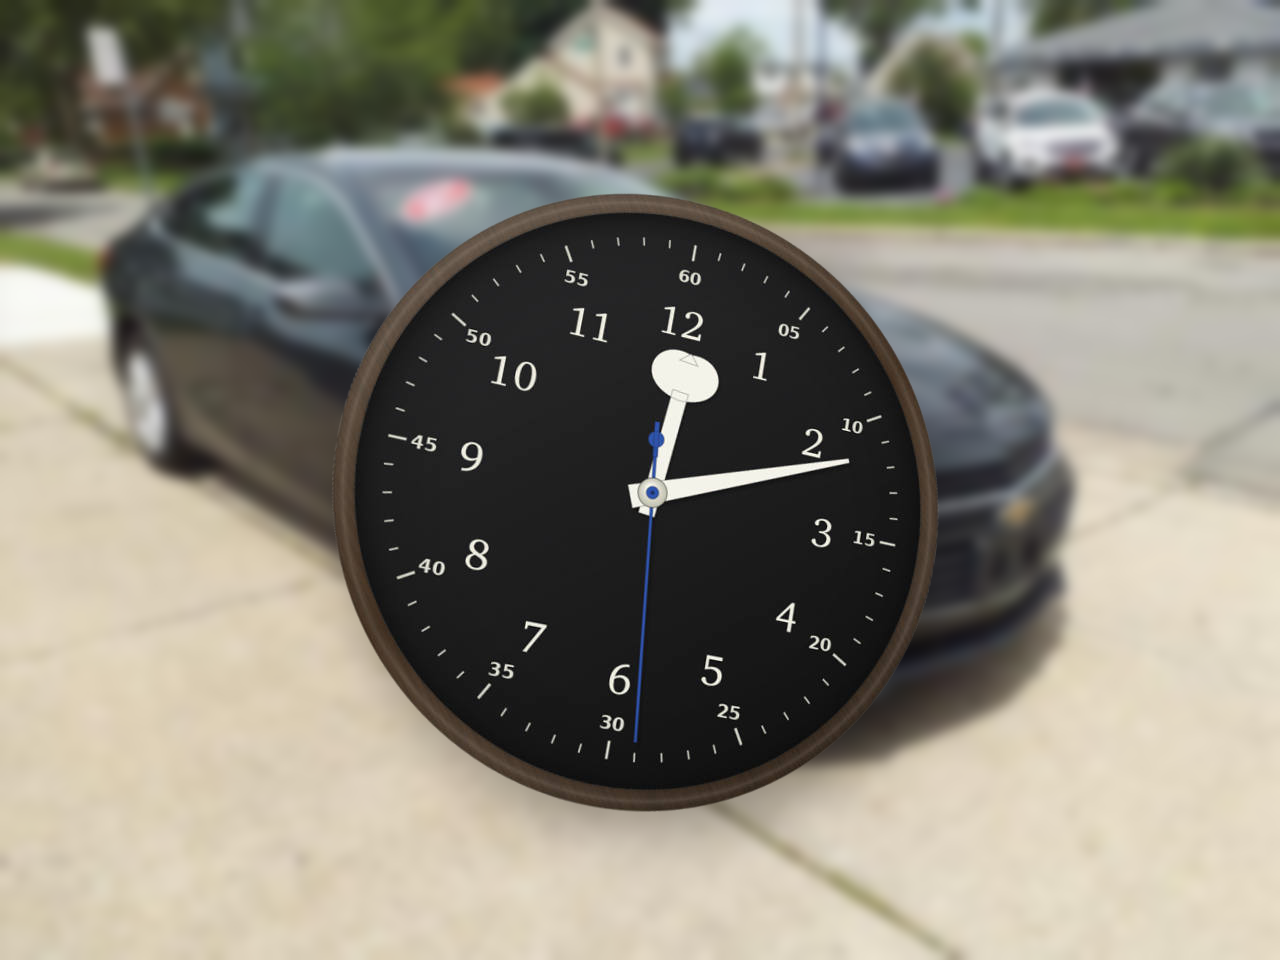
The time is **12:11:29**
